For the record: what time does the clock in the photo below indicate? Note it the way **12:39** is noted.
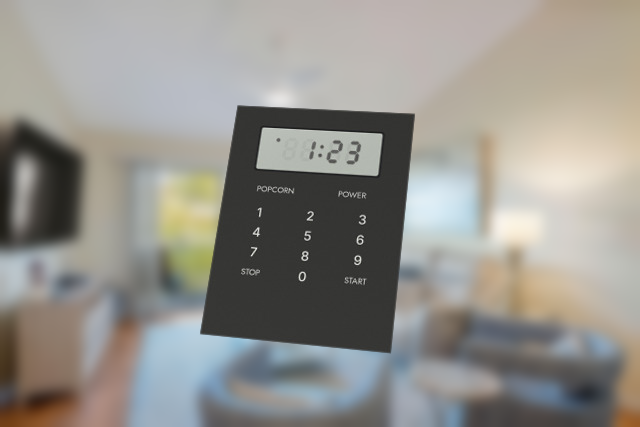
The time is **1:23**
